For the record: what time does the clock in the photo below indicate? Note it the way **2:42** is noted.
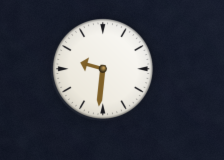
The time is **9:31**
